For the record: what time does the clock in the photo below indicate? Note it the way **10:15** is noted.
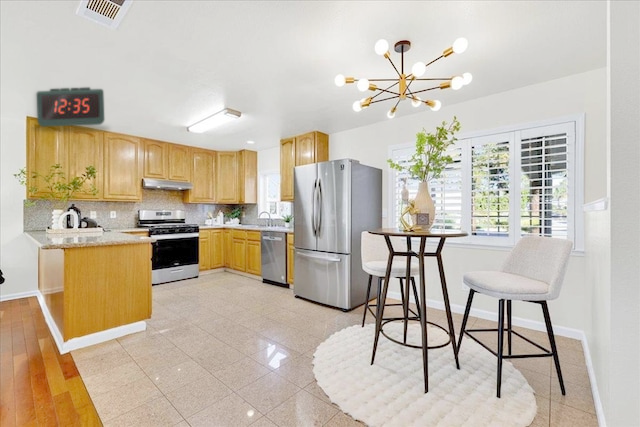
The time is **12:35**
